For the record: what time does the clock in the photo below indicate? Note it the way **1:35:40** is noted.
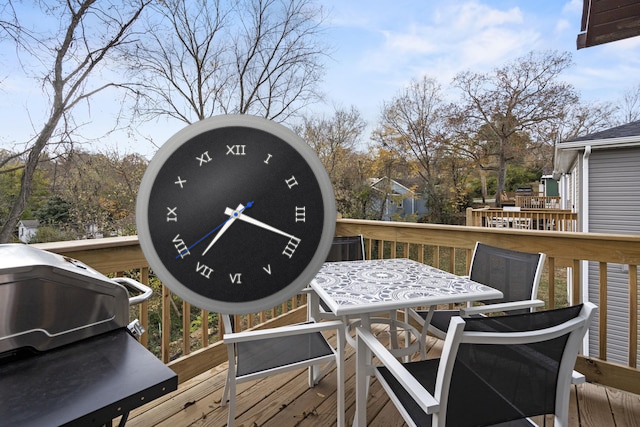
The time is **7:18:39**
